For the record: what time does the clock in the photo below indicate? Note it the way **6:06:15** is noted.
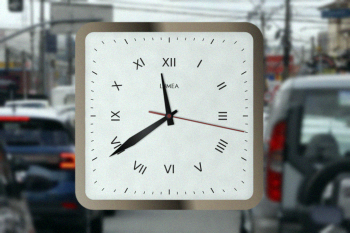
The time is **11:39:17**
